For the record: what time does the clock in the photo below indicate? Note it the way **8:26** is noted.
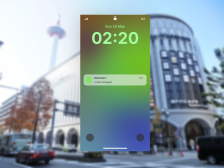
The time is **2:20**
